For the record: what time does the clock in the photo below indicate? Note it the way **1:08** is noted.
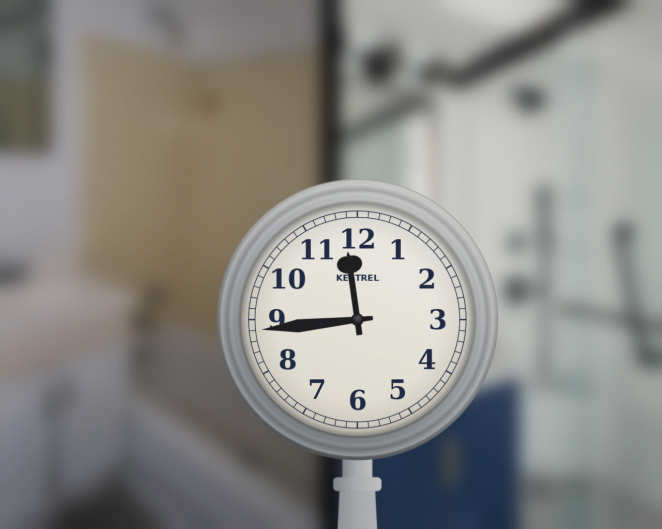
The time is **11:44**
